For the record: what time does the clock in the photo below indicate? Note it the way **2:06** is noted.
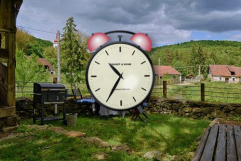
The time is **10:35**
